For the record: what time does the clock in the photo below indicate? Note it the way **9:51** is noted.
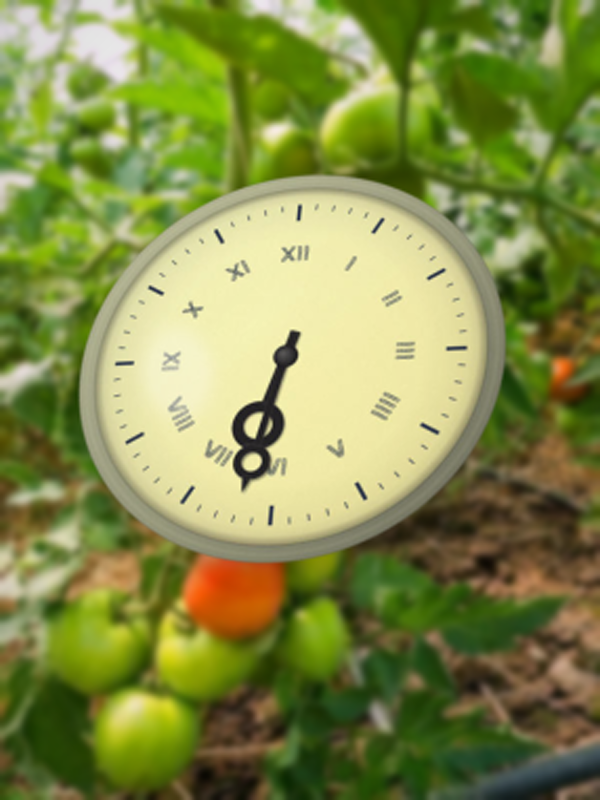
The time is **6:32**
